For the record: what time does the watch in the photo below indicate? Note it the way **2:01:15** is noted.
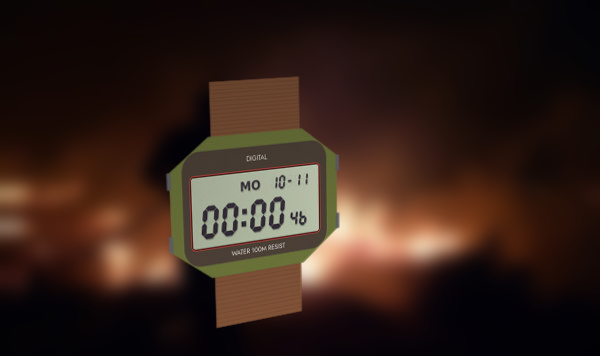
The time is **0:00:46**
